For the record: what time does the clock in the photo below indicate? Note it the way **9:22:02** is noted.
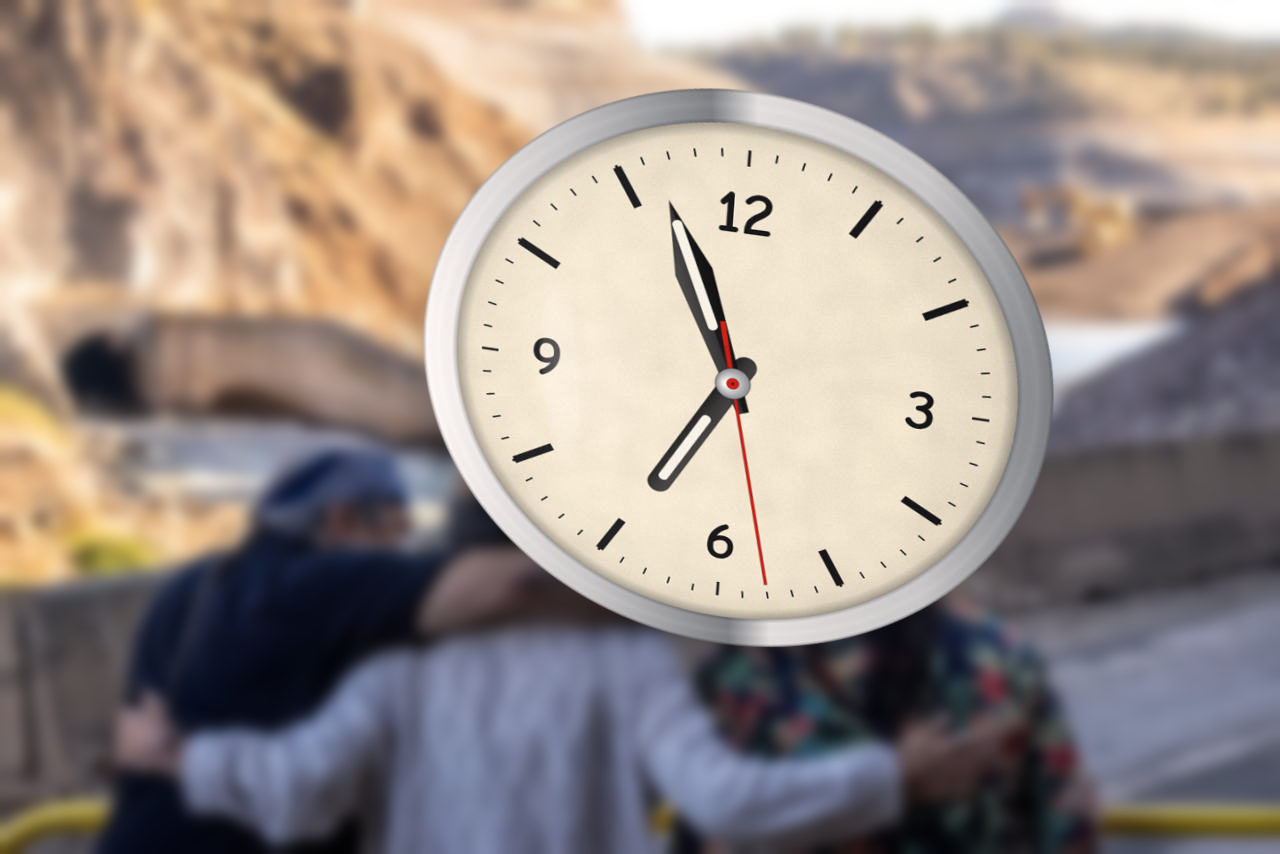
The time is **6:56:28**
